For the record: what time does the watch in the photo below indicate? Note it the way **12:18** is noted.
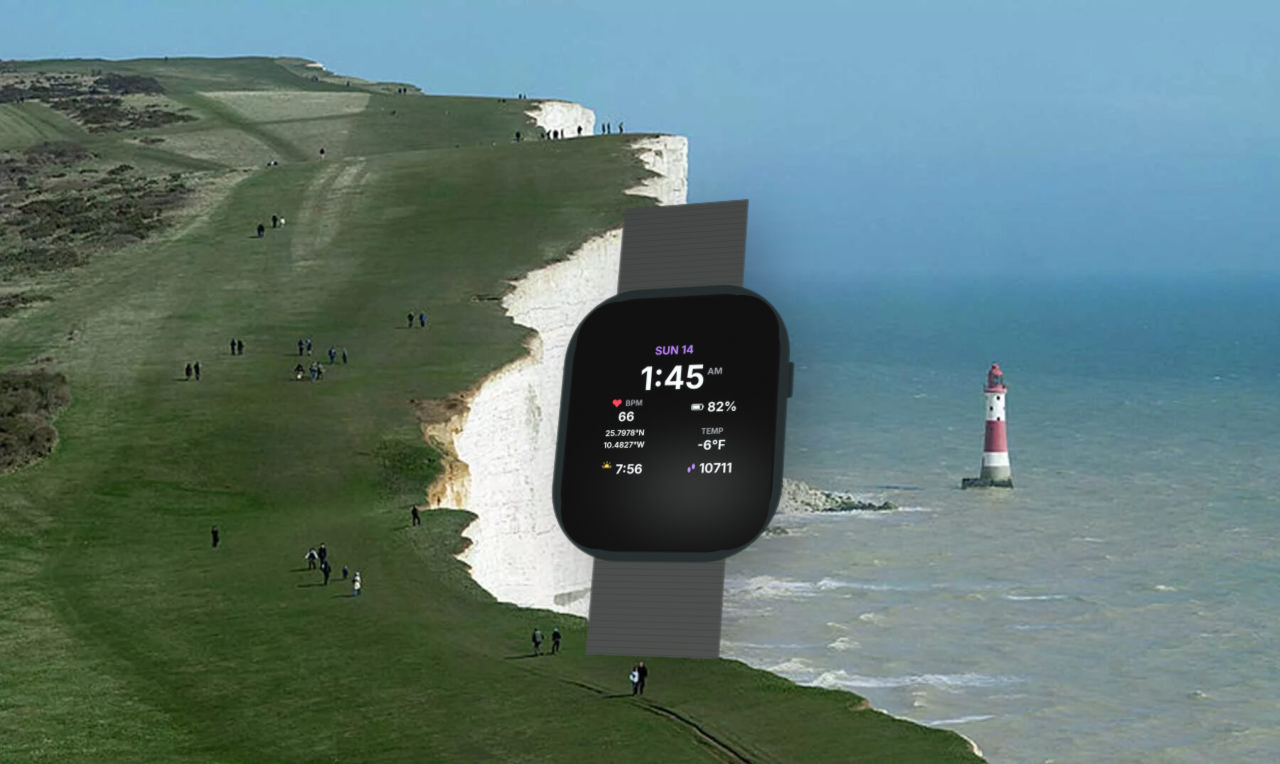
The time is **1:45**
